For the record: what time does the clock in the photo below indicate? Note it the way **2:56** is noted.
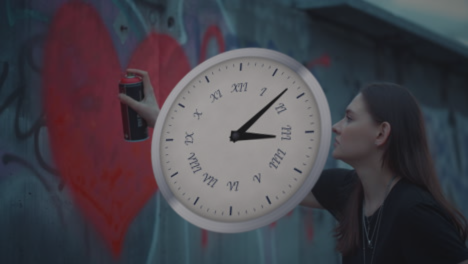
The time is **3:08**
